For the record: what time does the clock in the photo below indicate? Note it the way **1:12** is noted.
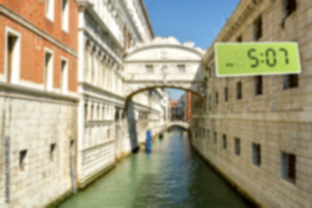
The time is **5:07**
